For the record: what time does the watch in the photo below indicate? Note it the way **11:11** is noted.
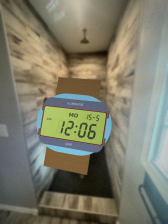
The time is **12:06**
